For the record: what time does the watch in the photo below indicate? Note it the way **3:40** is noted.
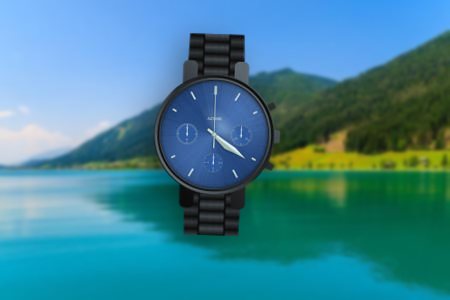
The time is **4:21**
